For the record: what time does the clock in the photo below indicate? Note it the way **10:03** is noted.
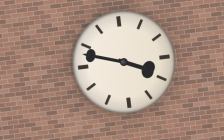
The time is **3:48**
